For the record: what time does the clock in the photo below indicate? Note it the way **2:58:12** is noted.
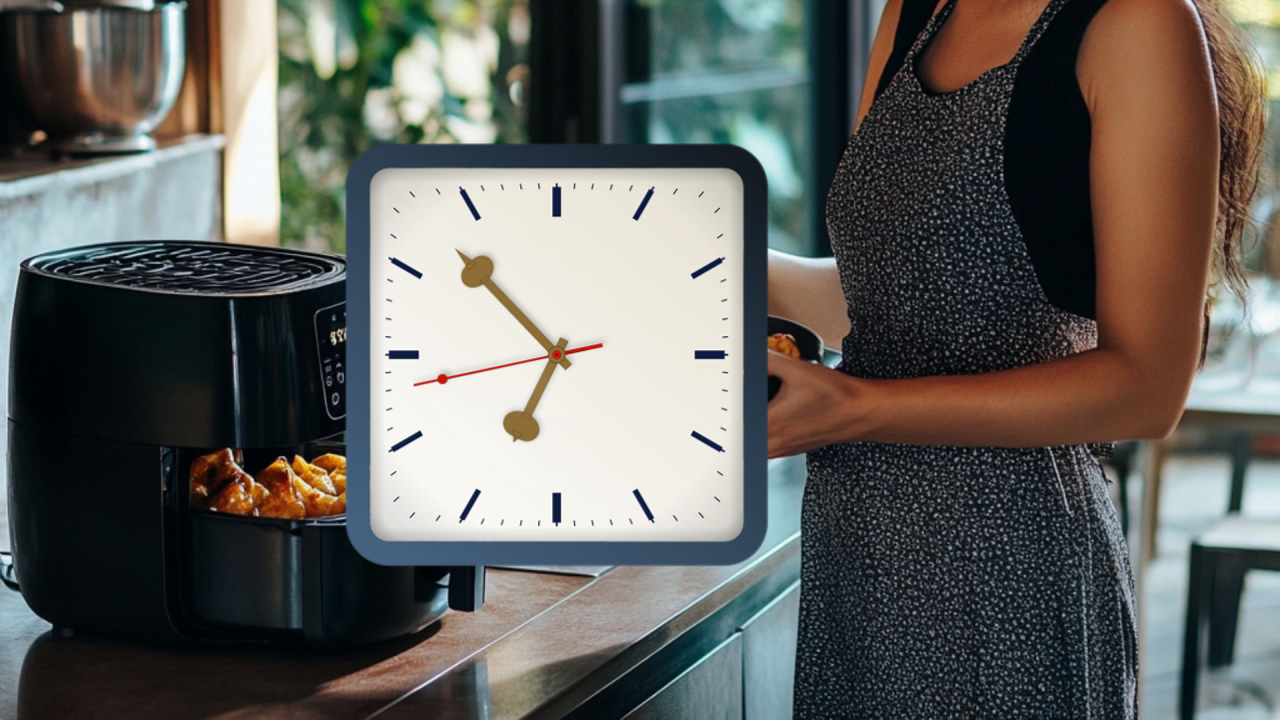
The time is **6:52:43**
